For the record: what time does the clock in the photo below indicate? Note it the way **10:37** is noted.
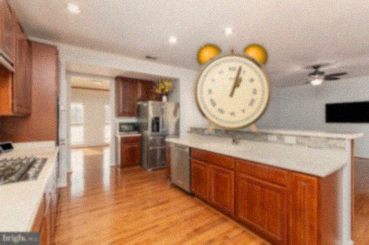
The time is **1:03**
